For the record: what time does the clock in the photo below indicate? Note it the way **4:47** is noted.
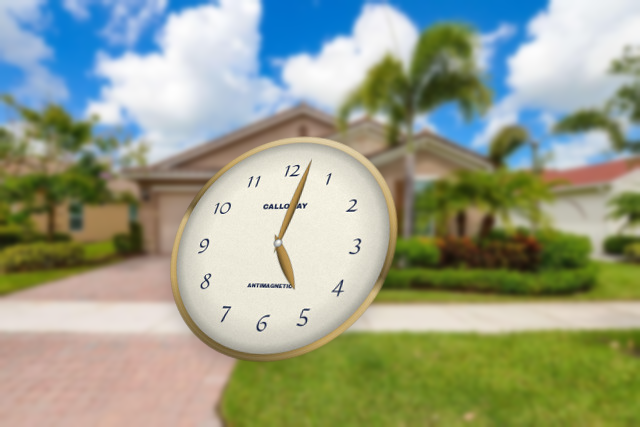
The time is **5:02**
